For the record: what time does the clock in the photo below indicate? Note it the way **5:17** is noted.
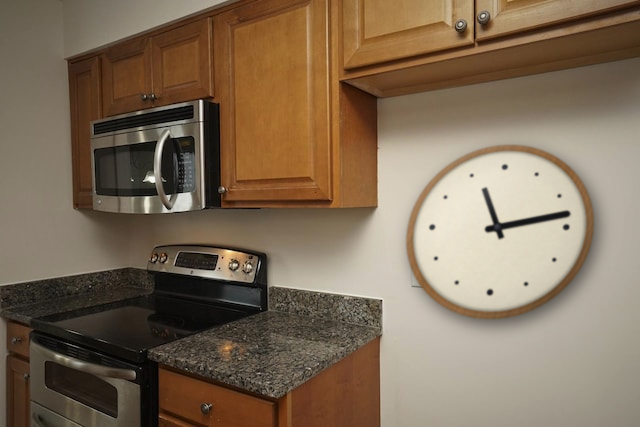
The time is **11:13**
